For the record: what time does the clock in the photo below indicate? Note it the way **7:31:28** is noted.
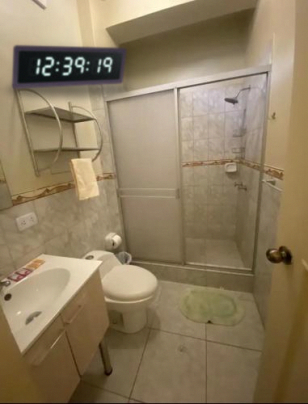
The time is **12:39:19**
